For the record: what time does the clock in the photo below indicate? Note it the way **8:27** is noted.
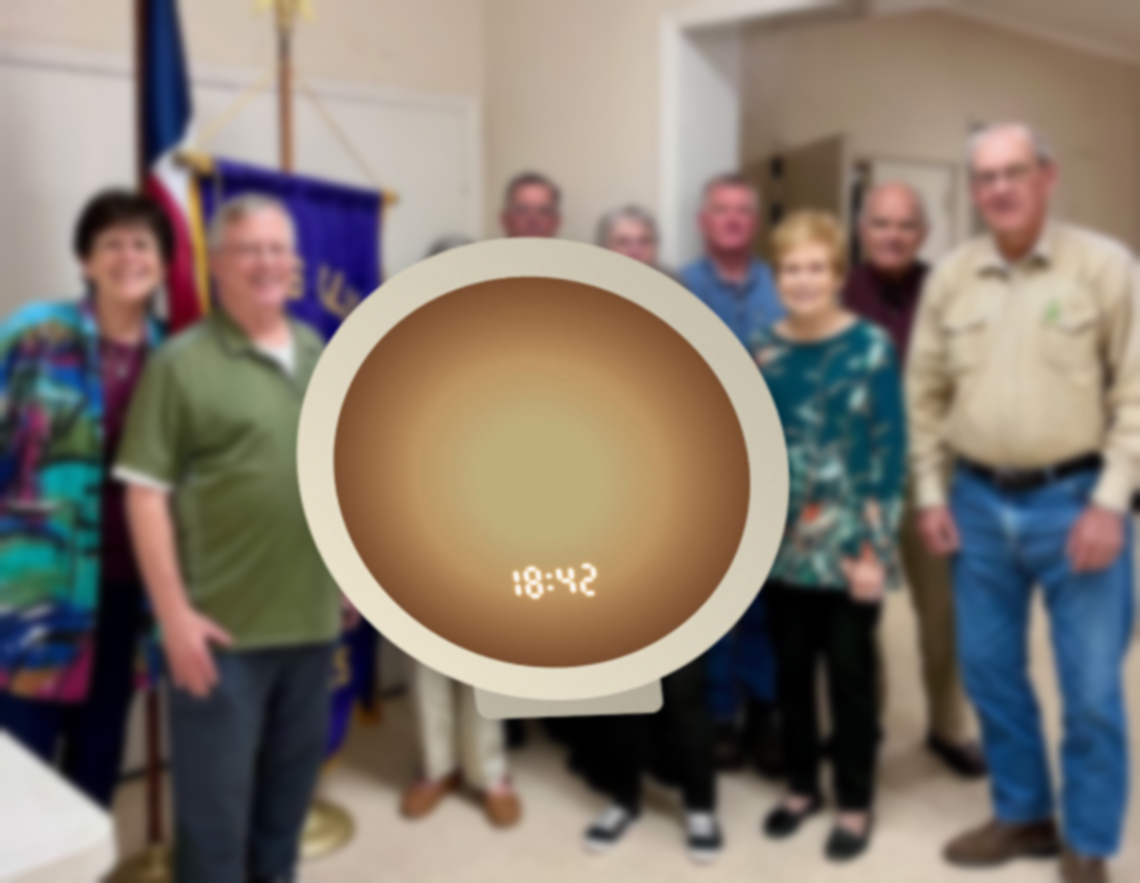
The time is **18:42**
